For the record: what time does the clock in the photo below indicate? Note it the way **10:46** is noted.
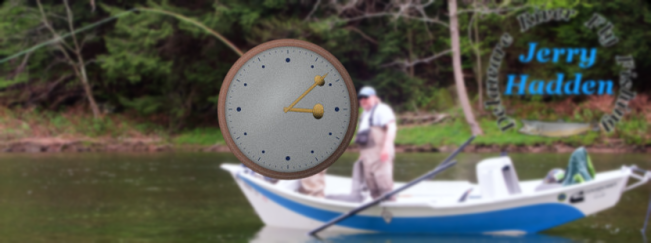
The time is **3:08**
